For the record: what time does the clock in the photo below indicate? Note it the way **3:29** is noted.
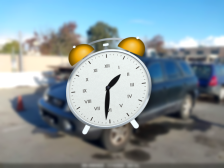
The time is **1:31**
